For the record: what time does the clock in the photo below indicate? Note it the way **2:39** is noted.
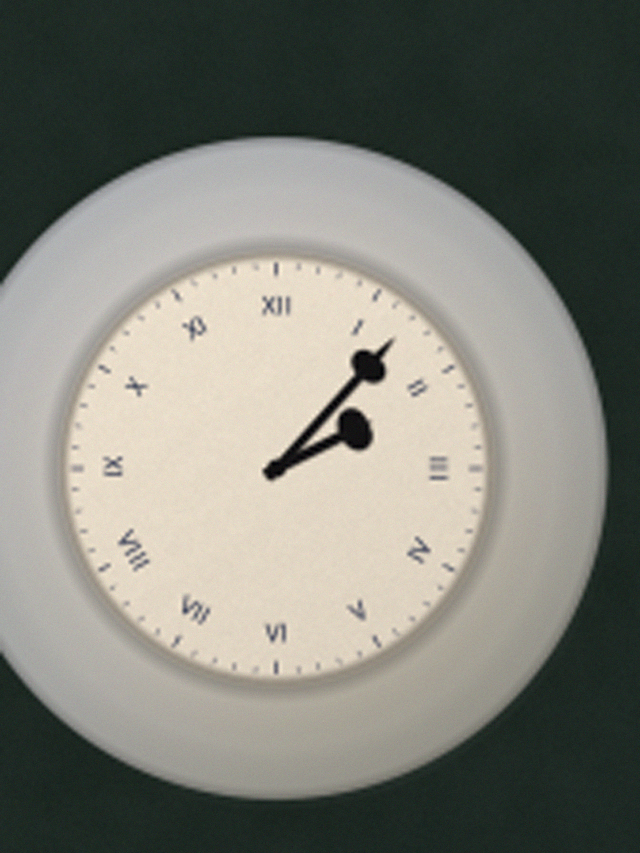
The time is **2:07**
